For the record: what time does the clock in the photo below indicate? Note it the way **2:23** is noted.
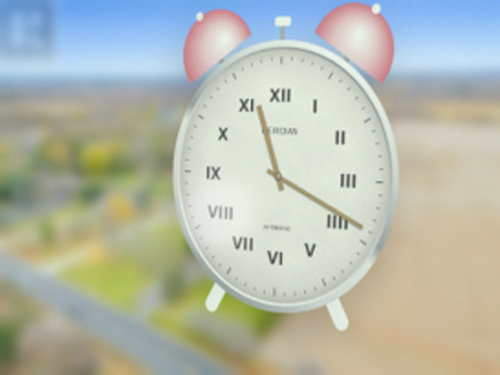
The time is **11:19**
